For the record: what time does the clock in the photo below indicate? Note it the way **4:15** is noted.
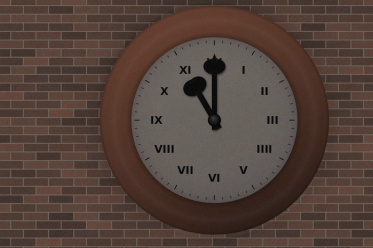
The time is **11:00**
